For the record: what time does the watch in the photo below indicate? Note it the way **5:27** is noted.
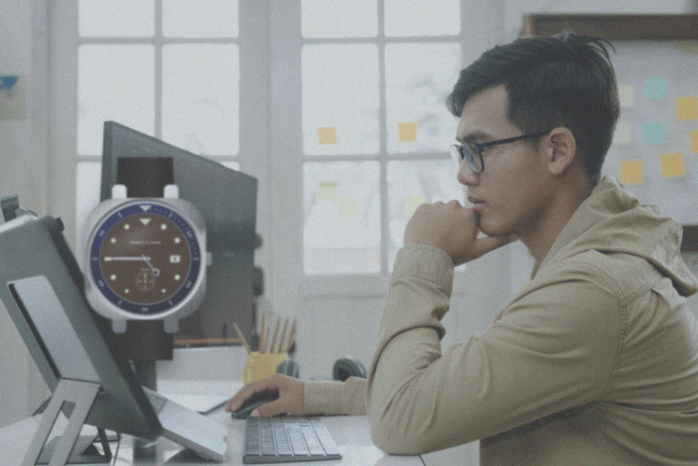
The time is **4:45**
